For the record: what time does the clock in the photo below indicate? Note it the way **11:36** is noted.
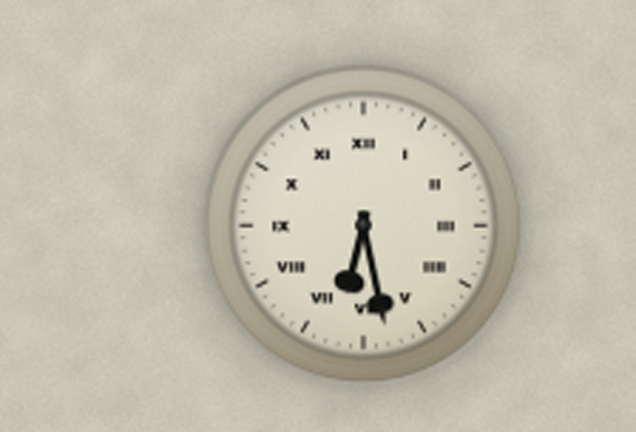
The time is **6:28**
